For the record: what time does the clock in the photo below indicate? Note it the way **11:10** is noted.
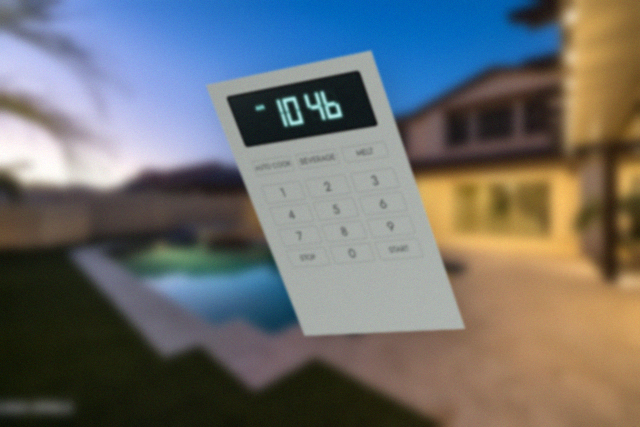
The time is **10:46**
